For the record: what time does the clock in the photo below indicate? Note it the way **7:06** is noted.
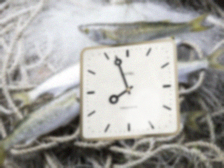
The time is **7:57**
